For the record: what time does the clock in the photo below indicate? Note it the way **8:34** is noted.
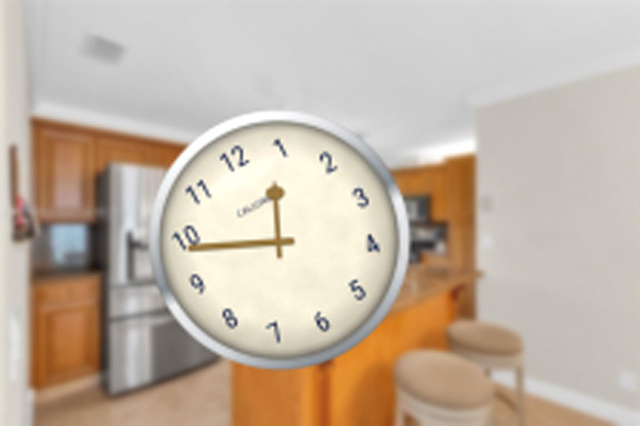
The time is **12:49**
